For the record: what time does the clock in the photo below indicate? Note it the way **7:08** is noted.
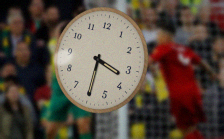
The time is **3:30**
